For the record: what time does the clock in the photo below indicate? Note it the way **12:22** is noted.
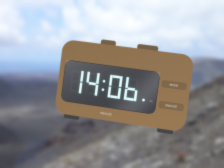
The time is **14:06**
